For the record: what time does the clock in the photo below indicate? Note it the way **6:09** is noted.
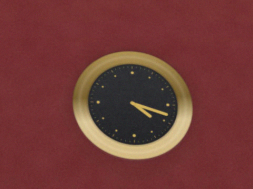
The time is **4:18**
